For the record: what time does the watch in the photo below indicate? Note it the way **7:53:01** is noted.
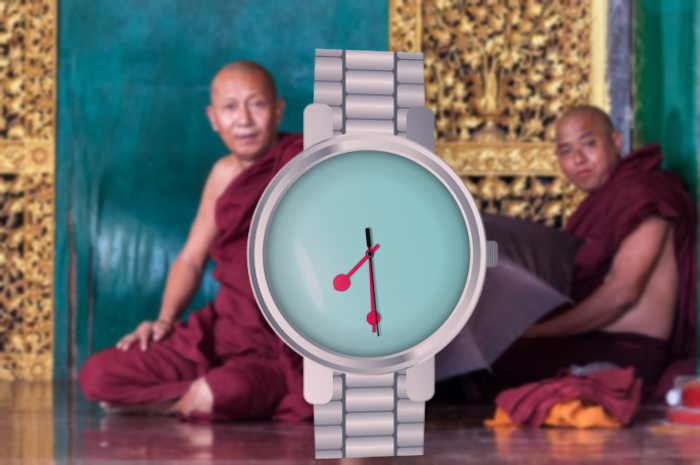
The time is **7:29:29**
